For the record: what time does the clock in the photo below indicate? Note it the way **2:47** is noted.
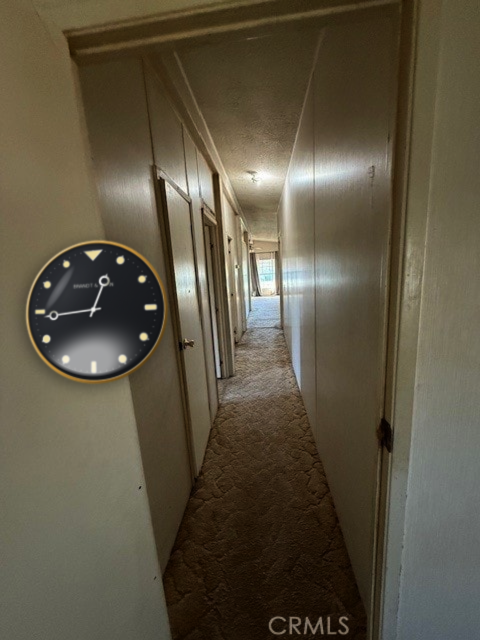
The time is **12:44**
